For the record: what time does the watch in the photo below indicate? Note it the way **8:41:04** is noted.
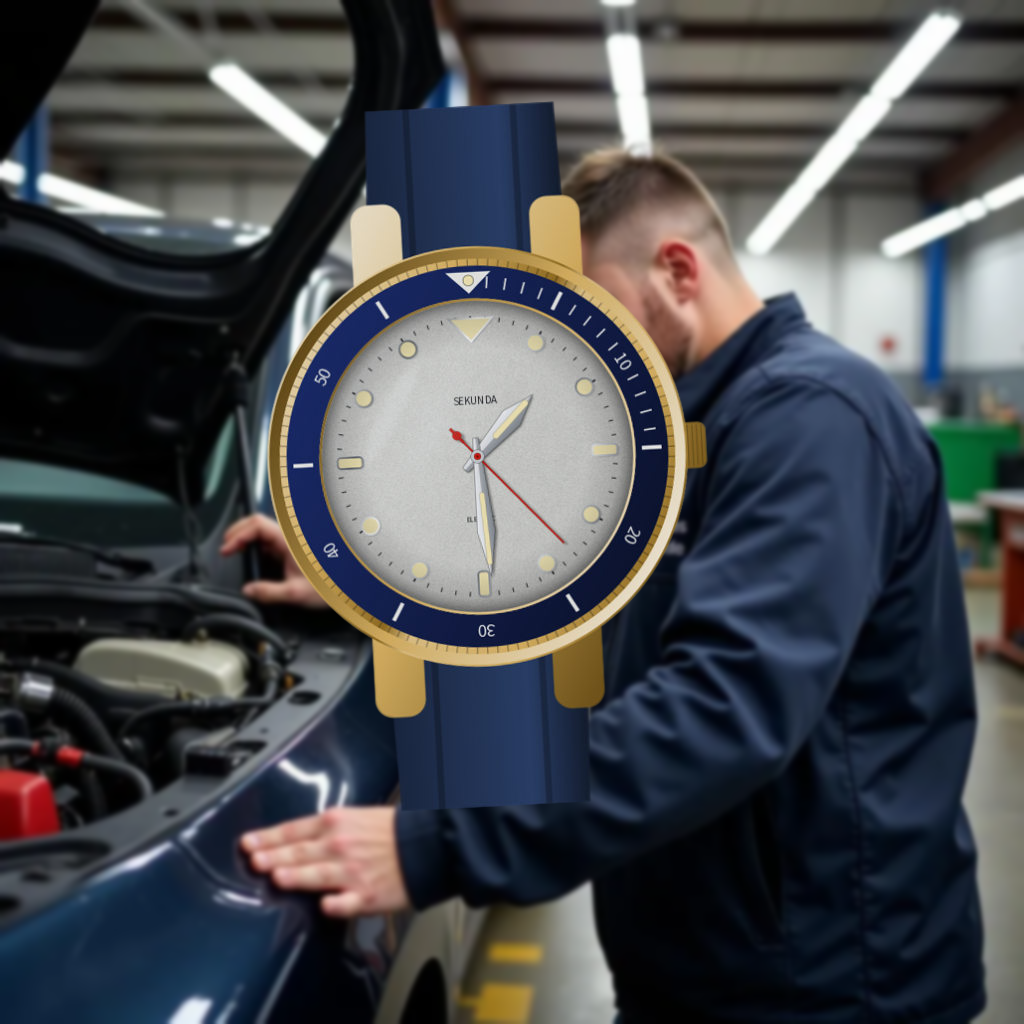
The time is **1:29:23**
